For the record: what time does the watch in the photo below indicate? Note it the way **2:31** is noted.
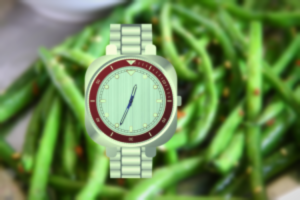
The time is **12:34**
